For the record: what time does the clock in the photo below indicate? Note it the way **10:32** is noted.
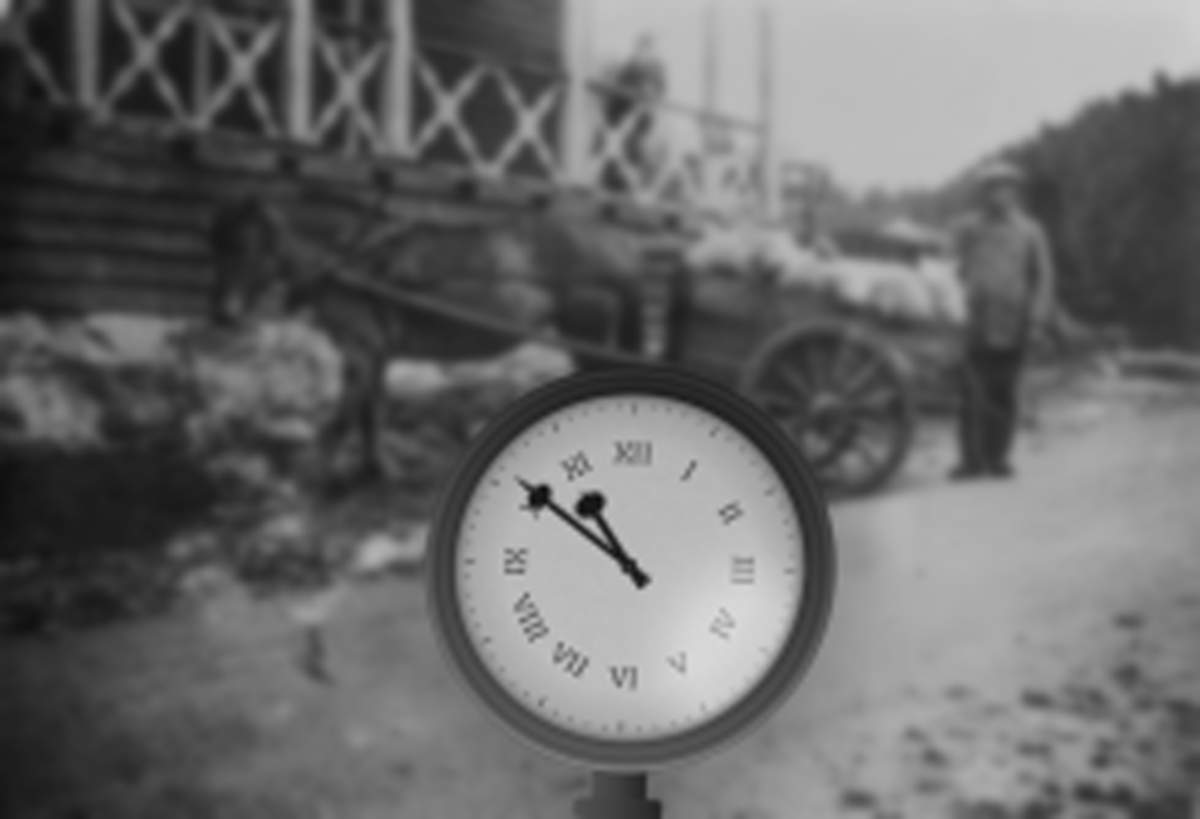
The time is **10:51**
